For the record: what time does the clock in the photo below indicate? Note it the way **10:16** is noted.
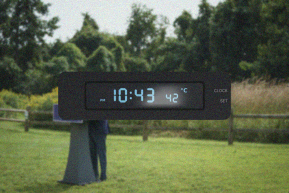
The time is **10:43**
